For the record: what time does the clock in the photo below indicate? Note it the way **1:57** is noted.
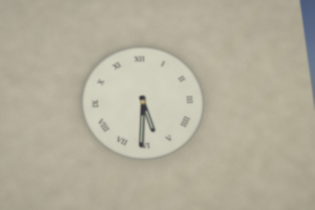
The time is **5:31**
